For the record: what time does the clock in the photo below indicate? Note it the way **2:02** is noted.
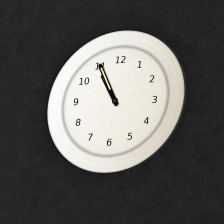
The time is **10:55**
